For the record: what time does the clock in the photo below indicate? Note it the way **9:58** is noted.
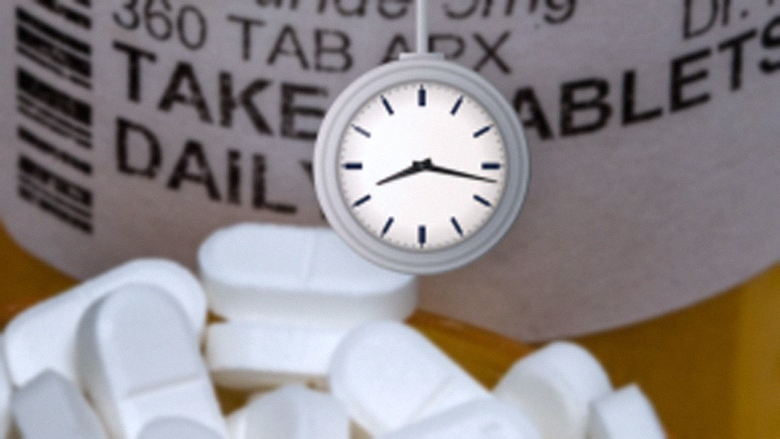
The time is **8:17**
